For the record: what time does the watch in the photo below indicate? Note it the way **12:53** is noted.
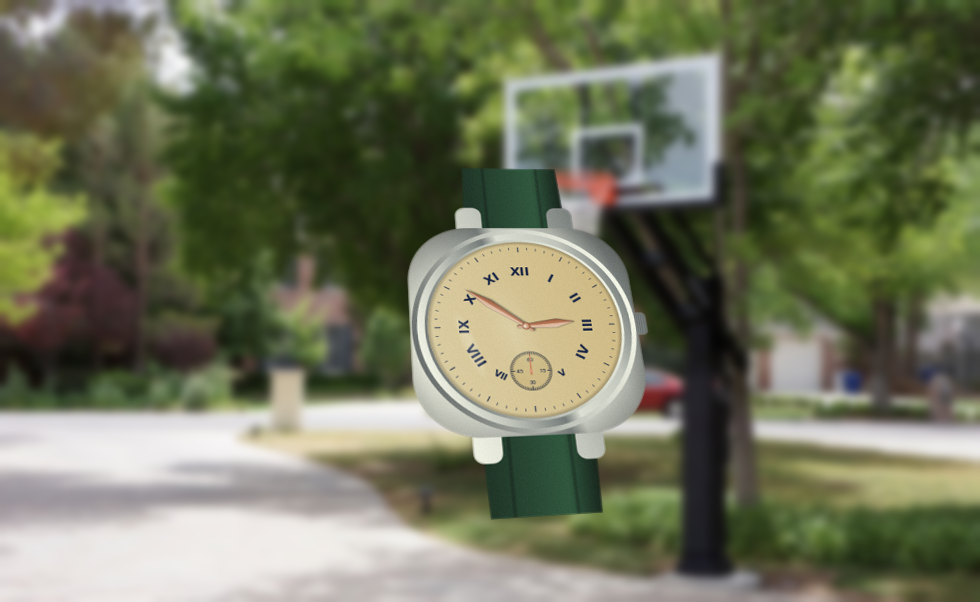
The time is **2:51**
